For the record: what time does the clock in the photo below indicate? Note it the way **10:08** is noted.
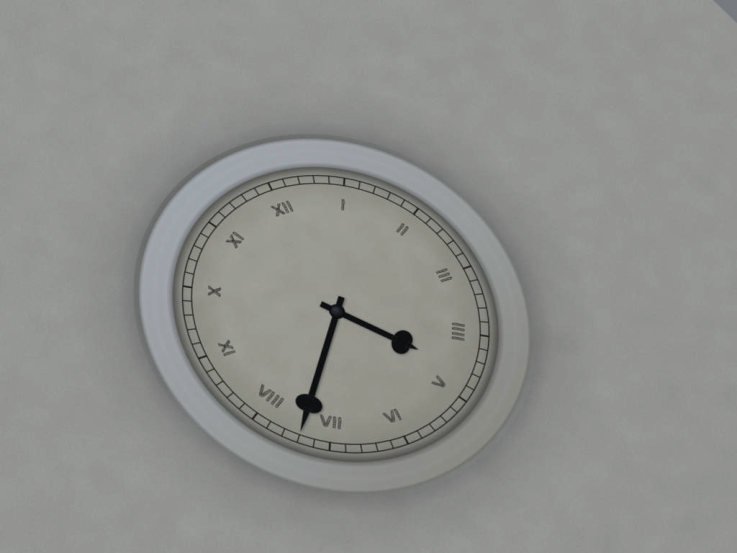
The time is **4:37**
